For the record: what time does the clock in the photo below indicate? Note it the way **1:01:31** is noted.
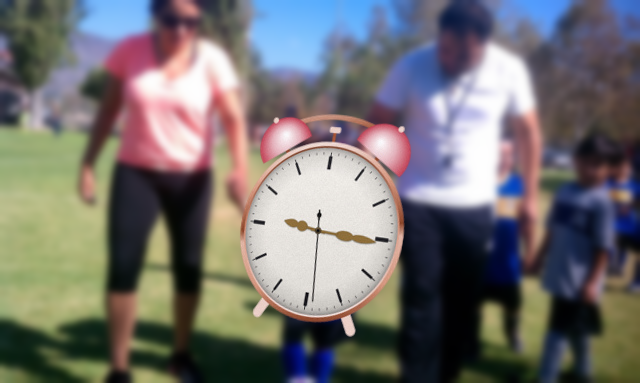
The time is **9:15:29**
